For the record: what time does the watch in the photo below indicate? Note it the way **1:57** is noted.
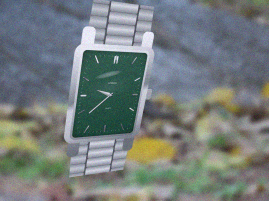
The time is **9:38**
